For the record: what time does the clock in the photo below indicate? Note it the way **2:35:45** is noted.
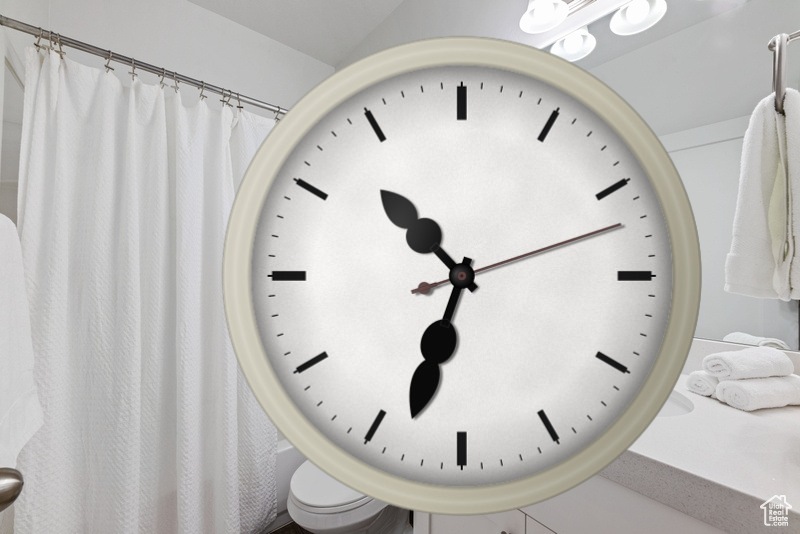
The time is **10:33:12**
